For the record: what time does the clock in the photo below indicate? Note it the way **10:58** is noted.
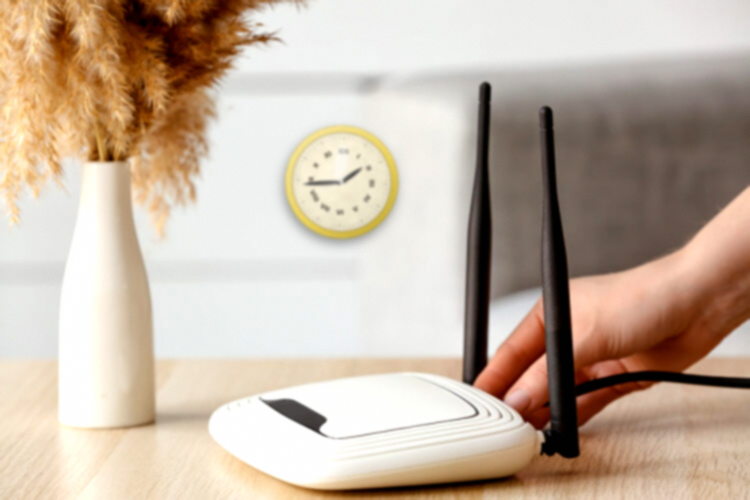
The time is **1:44**
